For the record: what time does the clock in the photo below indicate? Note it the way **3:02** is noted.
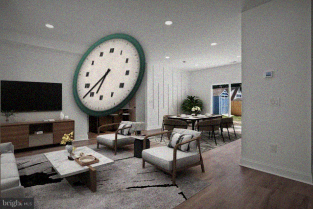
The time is **6:37**
